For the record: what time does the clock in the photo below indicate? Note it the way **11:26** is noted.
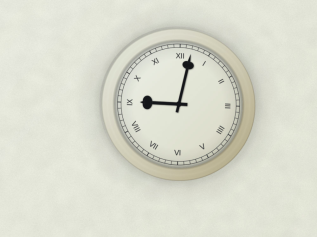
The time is **9:02**
